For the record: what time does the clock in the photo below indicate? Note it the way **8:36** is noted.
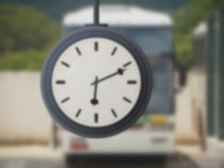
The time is **6:11**
